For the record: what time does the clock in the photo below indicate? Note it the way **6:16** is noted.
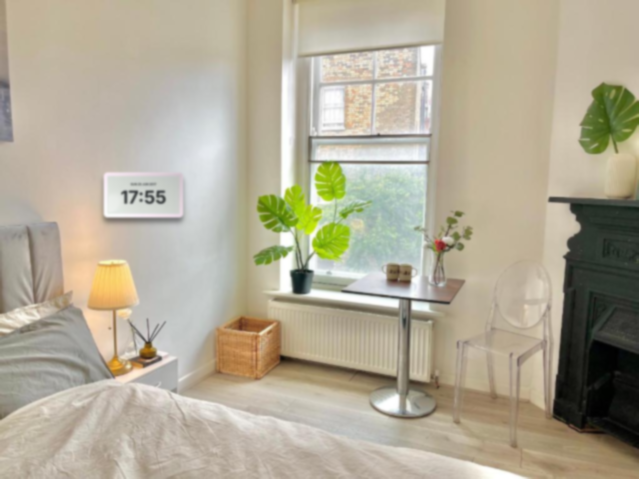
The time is **17:55**
